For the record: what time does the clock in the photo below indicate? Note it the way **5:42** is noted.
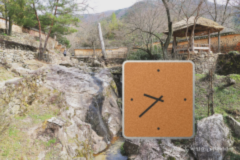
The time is **9:38**
